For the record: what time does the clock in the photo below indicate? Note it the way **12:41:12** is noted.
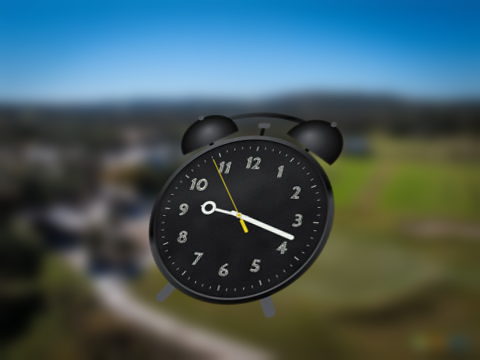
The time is **9:17:54**
